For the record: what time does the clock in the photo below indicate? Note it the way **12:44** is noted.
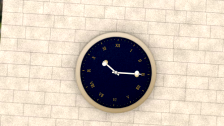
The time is **10:15**
